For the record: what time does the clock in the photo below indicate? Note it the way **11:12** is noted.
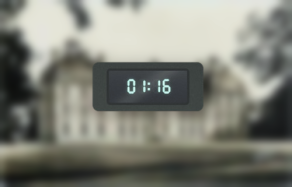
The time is **1:16**
